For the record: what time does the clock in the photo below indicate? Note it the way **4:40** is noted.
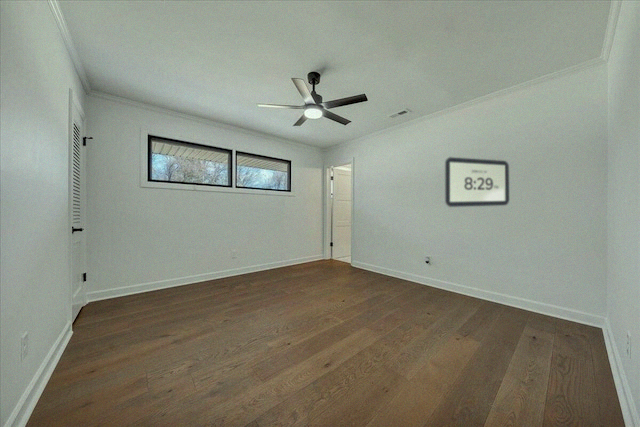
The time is **8:29**
